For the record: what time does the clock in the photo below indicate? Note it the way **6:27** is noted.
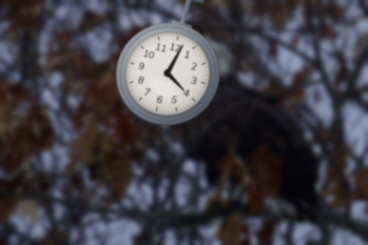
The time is **4:02**
